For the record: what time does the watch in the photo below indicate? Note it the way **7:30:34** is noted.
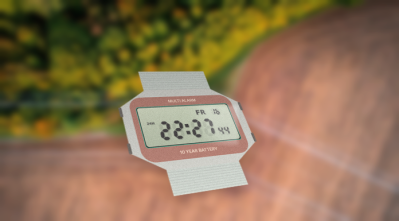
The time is **22:27:44**
